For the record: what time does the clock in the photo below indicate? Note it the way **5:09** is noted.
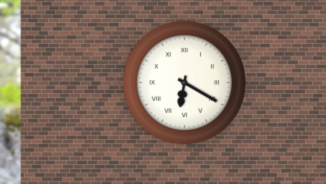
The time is **6:20**
